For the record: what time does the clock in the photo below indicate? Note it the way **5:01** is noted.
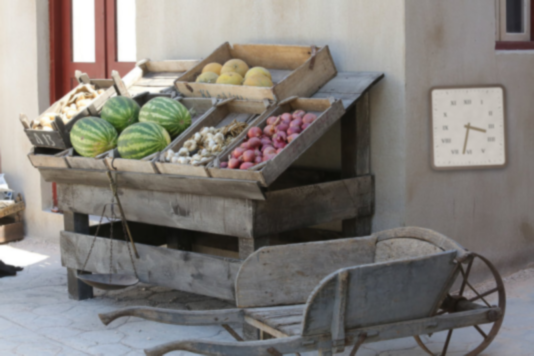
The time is **3:32**
